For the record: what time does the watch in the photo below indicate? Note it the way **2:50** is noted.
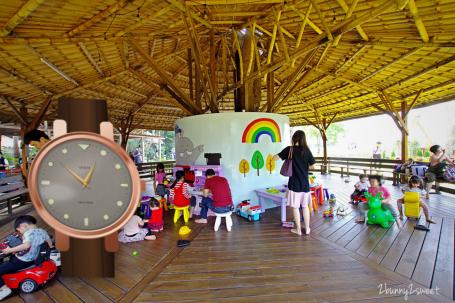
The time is **12:52**
